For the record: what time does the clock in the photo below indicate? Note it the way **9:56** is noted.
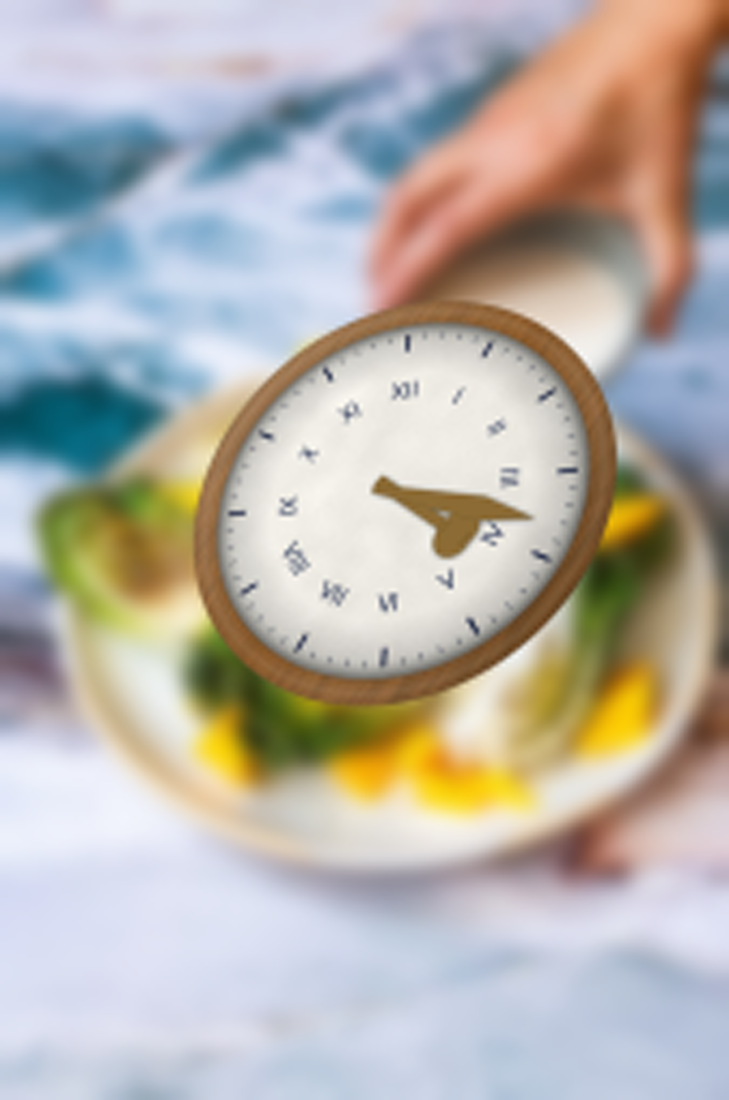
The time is **4:18**
